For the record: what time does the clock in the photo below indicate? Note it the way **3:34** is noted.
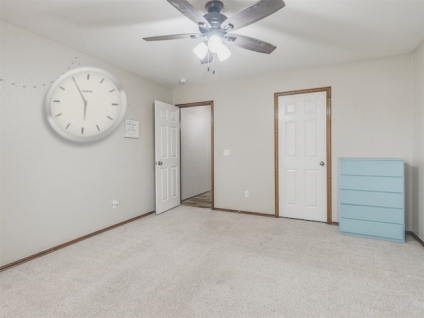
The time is **5:55**
